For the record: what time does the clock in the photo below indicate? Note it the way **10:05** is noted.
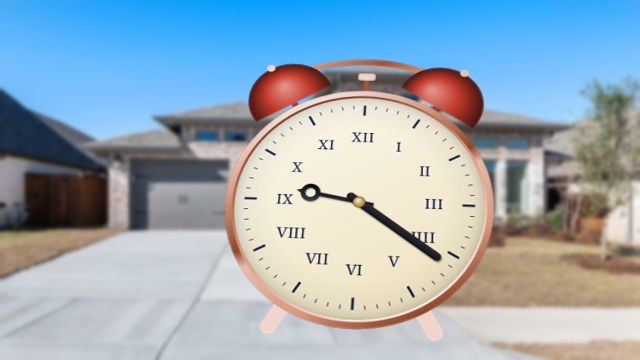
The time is **9:21**
